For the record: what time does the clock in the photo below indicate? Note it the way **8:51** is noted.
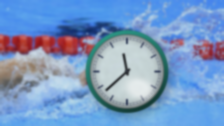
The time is **11:38**
